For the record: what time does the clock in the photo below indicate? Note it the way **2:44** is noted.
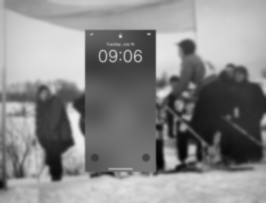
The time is **9:06**
